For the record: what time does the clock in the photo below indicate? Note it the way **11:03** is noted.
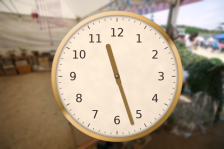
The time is **11:27**
